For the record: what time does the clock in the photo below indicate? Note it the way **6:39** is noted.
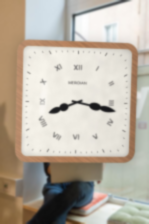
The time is **8:17**
